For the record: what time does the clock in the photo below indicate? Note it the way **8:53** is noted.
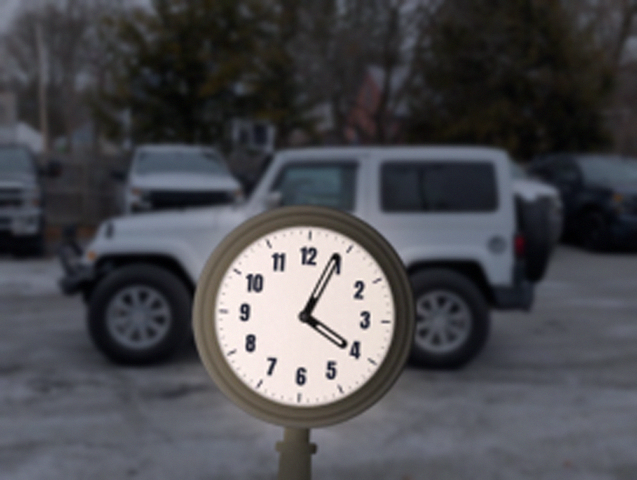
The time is **4:04**
